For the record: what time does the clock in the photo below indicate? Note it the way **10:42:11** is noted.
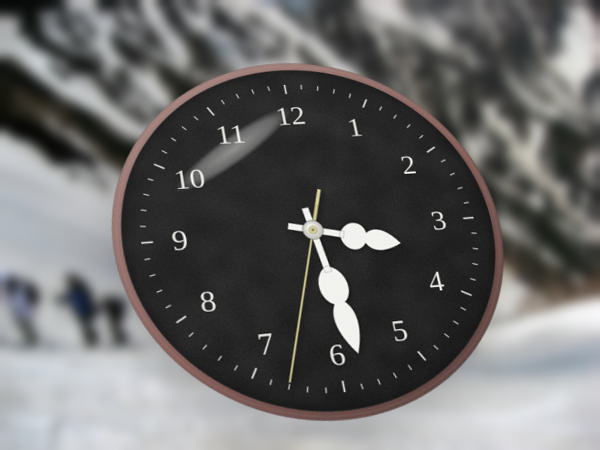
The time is **3:28:33**
